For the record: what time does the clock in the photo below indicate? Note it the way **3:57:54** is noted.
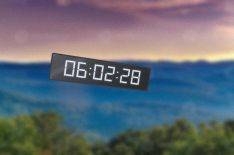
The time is **6:02:28**
